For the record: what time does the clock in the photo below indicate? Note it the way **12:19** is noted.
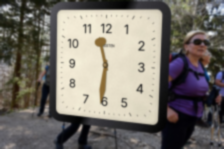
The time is **11:31**
